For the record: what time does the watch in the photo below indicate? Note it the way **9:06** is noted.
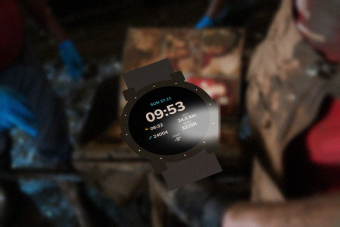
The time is **9:53**
